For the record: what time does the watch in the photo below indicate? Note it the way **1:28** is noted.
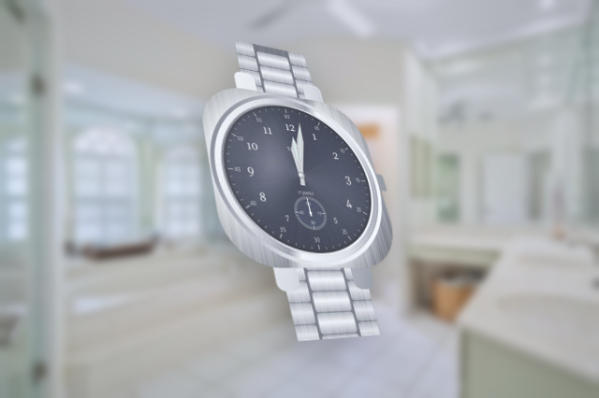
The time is **12:02**
